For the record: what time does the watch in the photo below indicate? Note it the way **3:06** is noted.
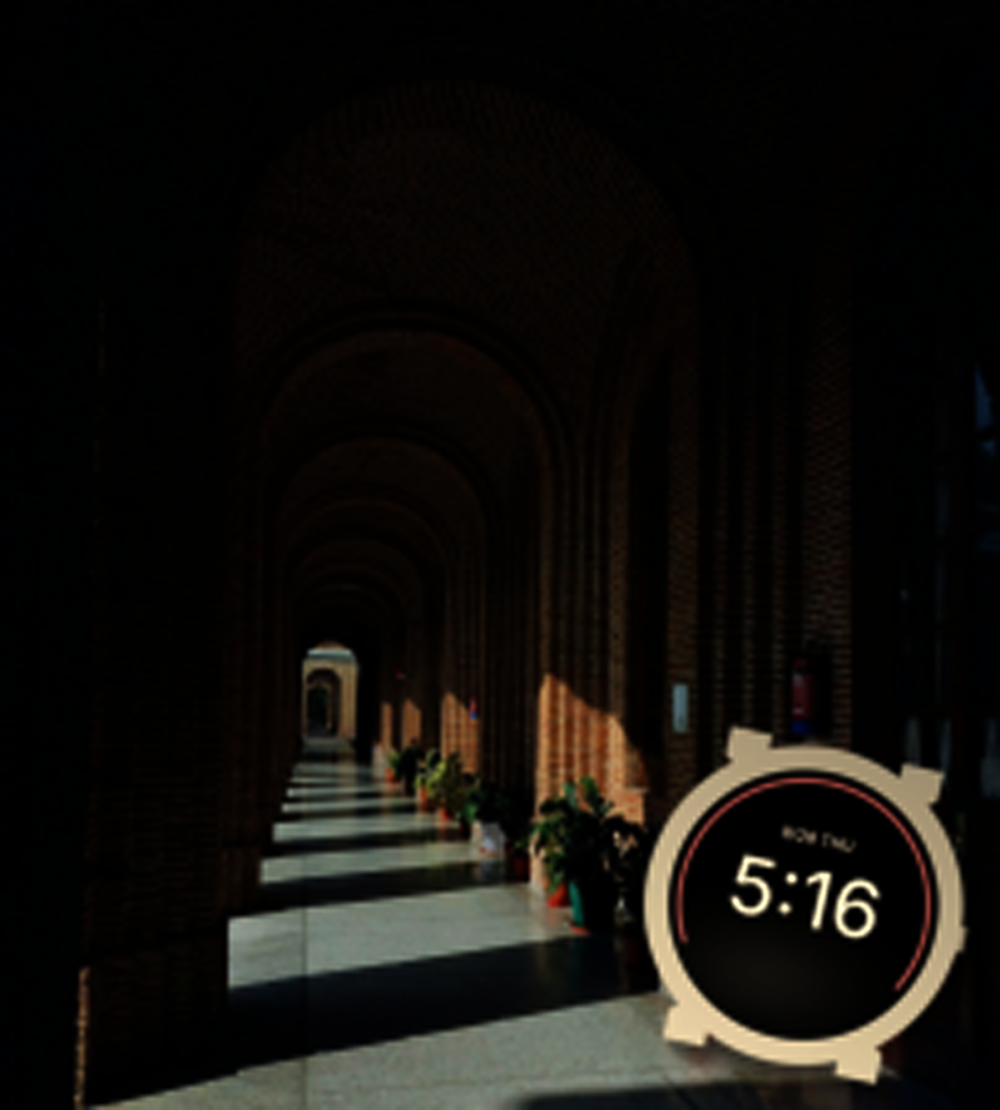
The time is **5:16**
